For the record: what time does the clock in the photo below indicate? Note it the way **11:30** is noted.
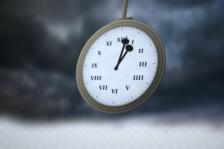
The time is **1:02**
